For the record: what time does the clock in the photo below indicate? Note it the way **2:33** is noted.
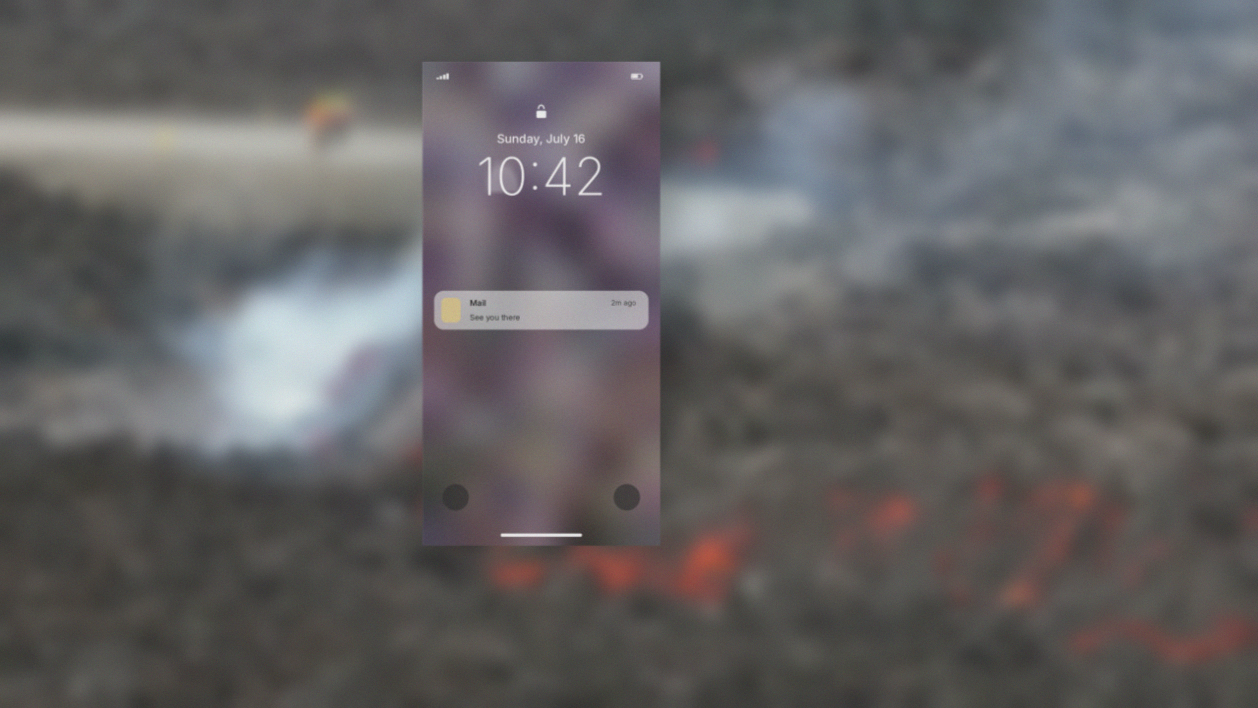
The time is **10:42**
